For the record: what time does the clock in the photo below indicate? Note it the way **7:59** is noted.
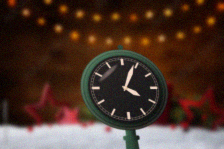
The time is **4:04**
